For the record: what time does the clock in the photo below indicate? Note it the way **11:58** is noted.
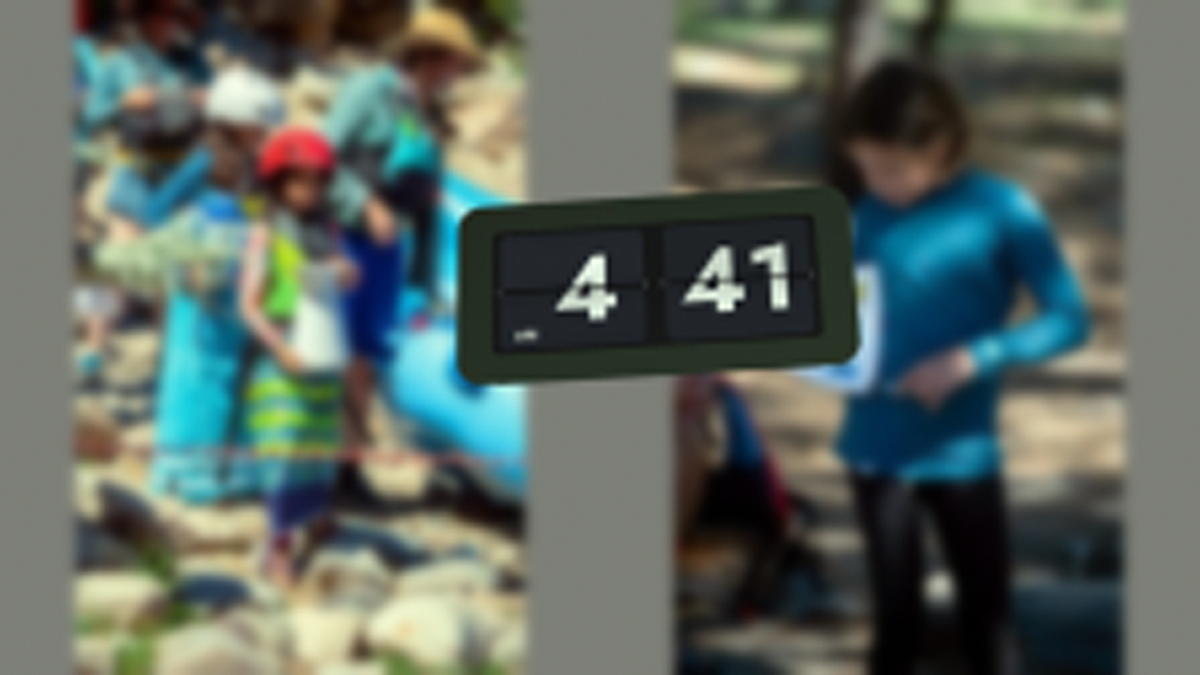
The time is **4:41**
